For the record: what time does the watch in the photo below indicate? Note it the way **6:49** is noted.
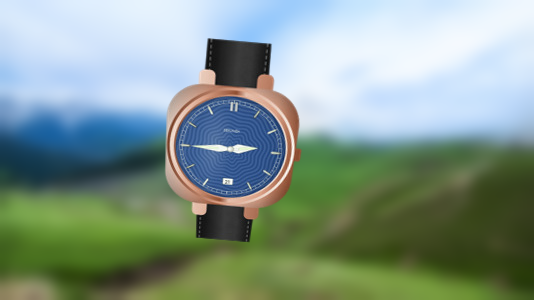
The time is **2:45**
